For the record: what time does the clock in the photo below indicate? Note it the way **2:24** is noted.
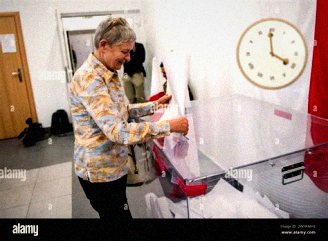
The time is **3:59**
